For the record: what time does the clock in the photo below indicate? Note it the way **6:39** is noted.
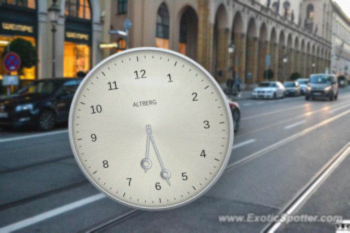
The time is **6:28**
